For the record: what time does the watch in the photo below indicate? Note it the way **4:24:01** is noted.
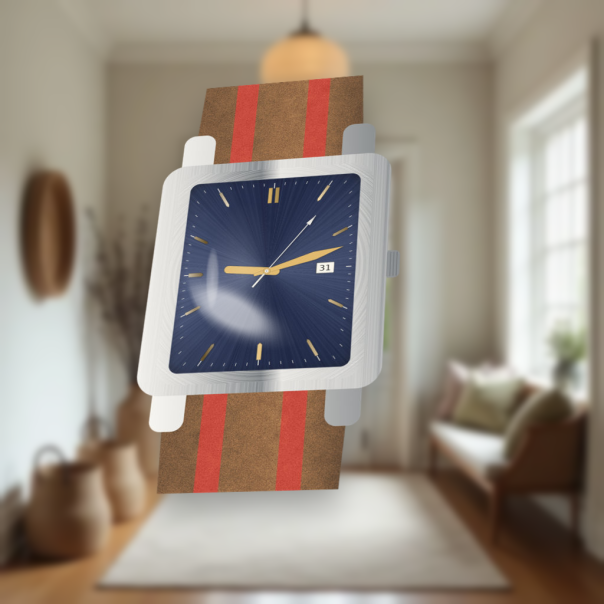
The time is **9:12:06**
